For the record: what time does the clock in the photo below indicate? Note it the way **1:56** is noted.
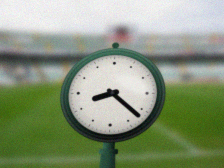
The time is **8:22**
